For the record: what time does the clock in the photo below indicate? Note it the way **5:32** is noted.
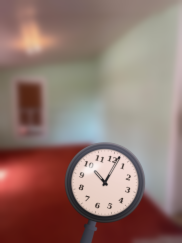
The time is **10:02**
